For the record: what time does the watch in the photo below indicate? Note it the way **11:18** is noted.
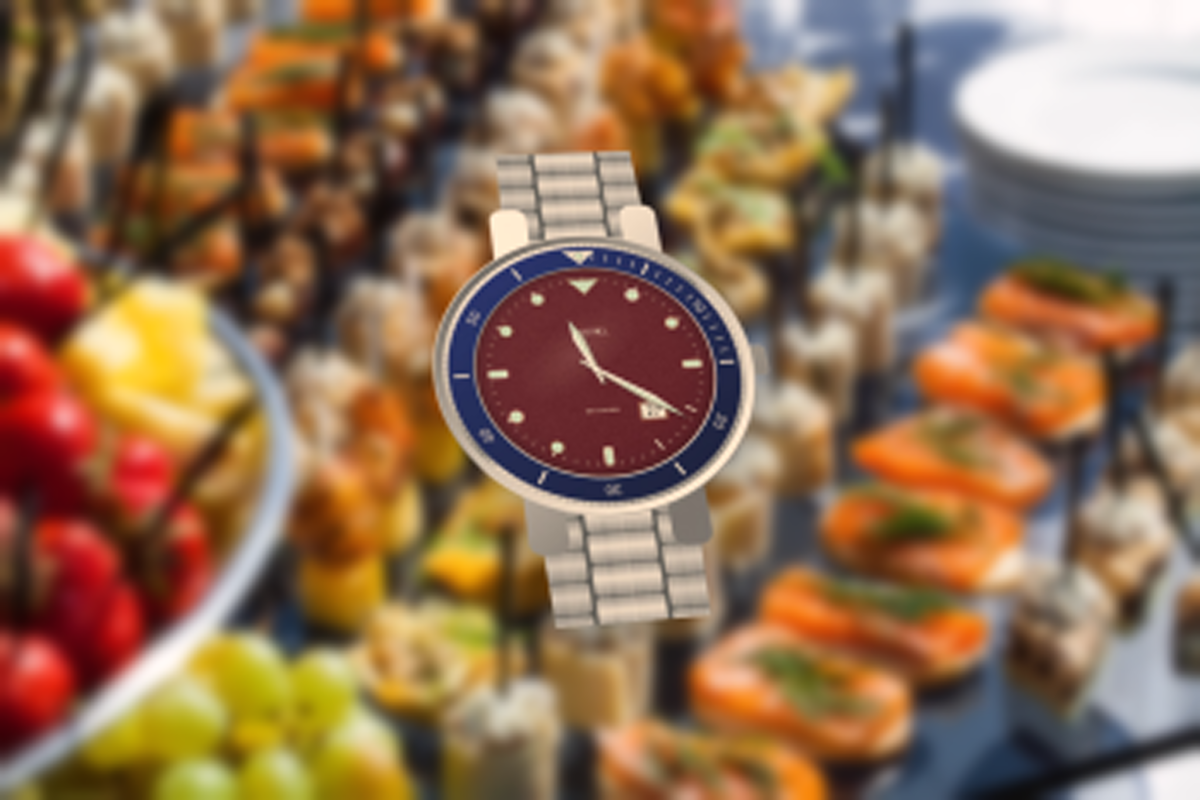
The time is **11:21**
